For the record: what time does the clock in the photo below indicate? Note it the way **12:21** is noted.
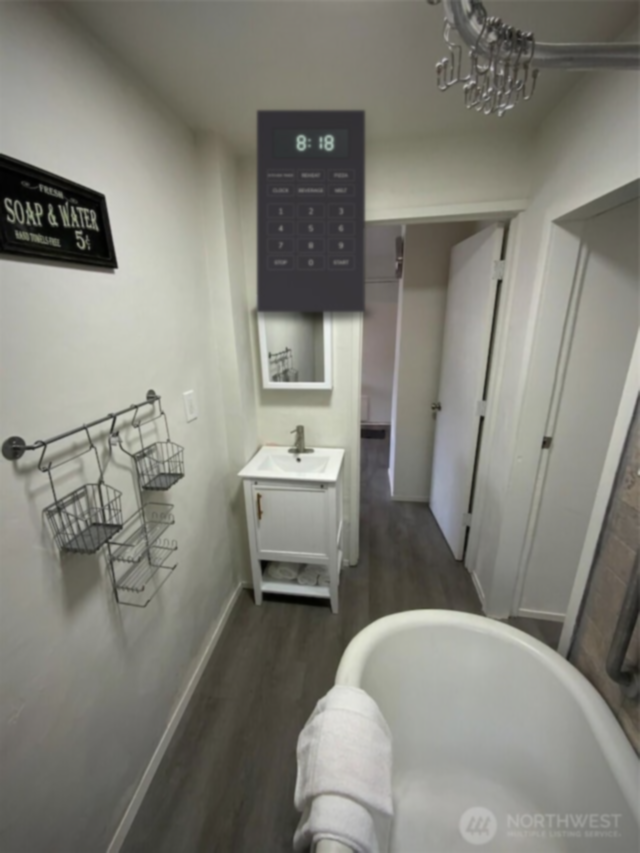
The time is **8:18**
